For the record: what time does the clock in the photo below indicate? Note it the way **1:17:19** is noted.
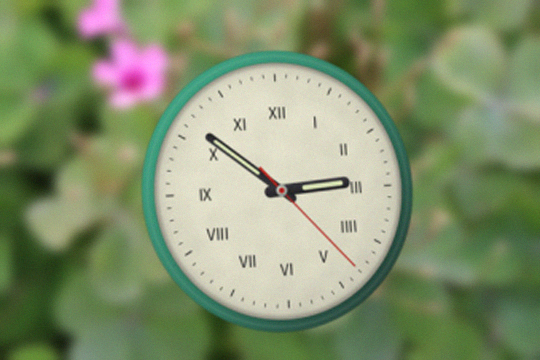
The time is **2:51:23**
